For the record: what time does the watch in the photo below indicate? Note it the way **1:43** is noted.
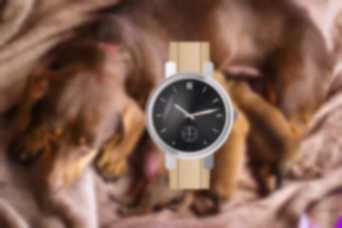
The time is **10:13**
